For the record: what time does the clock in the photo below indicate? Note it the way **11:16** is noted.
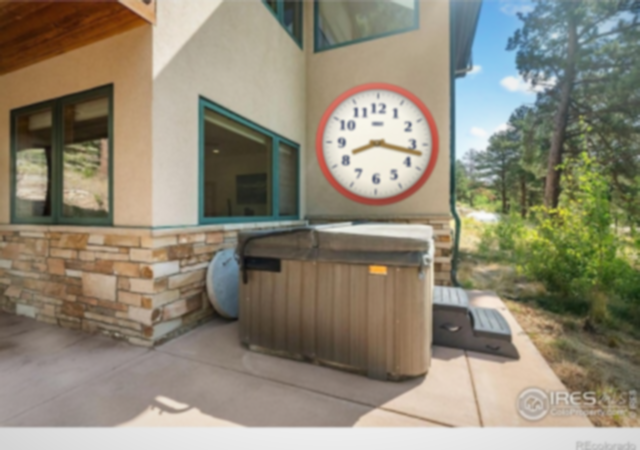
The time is **8:17**
